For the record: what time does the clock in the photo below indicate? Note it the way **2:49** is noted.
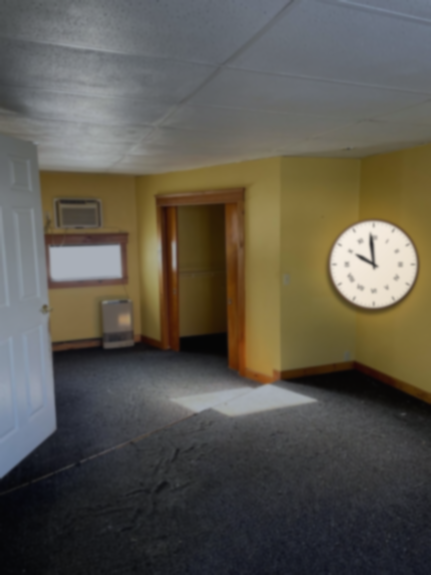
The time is **9:59**
